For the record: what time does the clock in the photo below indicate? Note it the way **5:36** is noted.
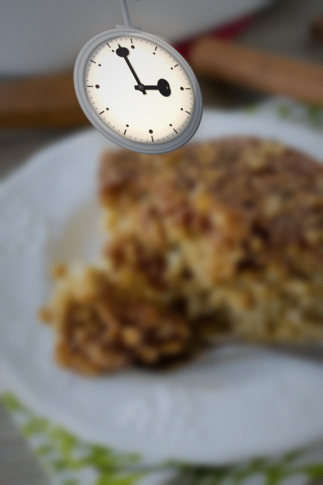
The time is **2:57**
